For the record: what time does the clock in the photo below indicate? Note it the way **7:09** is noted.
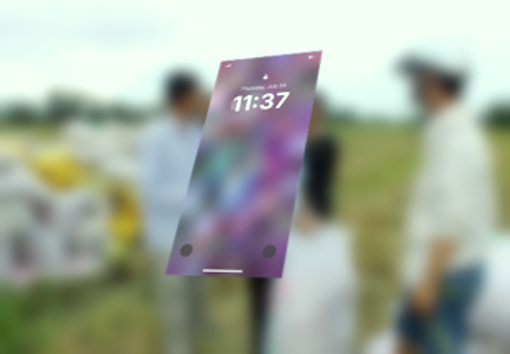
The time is **11:37**
